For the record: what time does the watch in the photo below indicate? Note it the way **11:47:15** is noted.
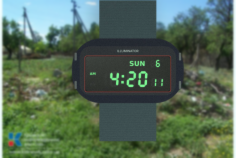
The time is **4:20:11**
